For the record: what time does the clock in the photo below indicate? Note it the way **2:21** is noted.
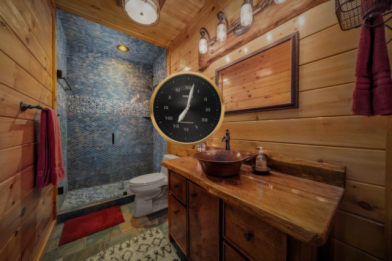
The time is **7:02**
